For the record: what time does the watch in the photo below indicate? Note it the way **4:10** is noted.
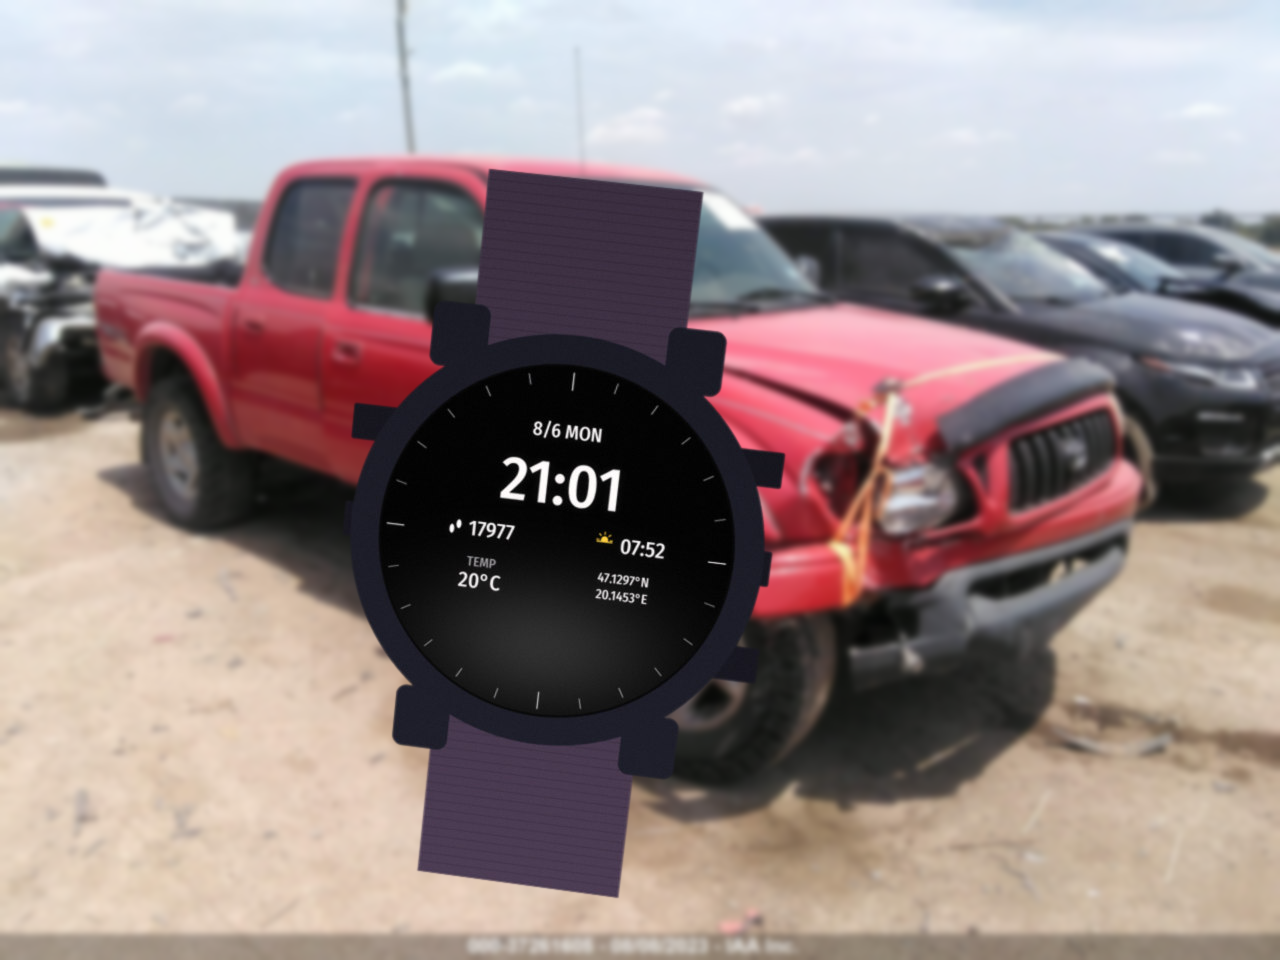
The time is **21:01**
